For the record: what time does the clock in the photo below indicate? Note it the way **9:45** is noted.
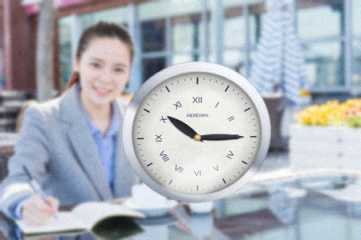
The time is **10:15**
